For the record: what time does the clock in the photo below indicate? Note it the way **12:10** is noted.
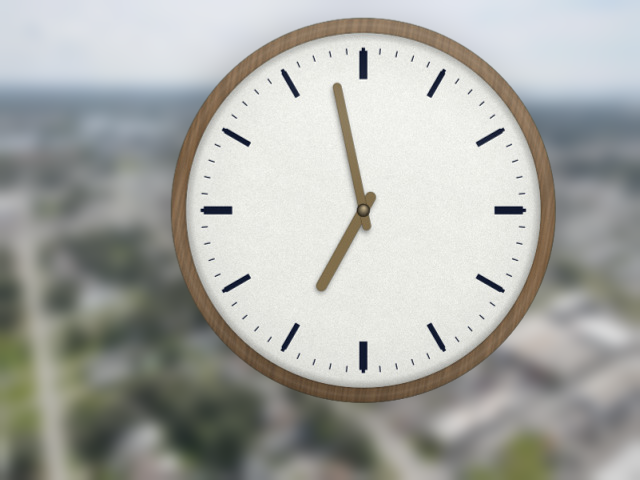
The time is **6:58**
